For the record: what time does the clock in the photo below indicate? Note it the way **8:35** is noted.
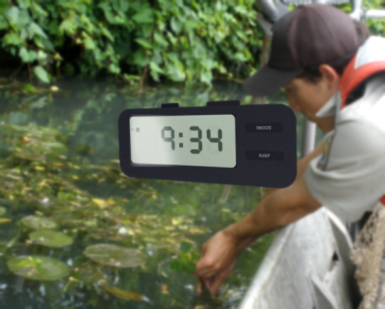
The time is **9:34**
